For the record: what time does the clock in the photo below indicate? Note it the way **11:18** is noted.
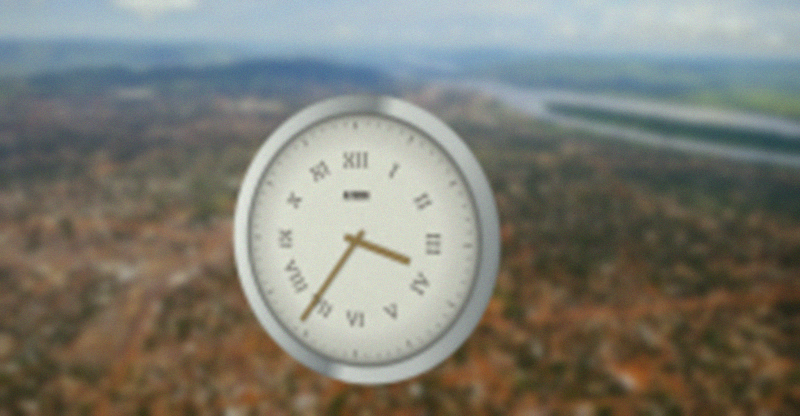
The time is **3:36**
